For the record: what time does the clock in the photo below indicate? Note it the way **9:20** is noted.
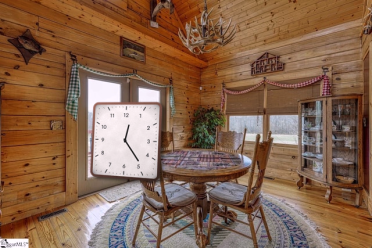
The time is **12:24**
